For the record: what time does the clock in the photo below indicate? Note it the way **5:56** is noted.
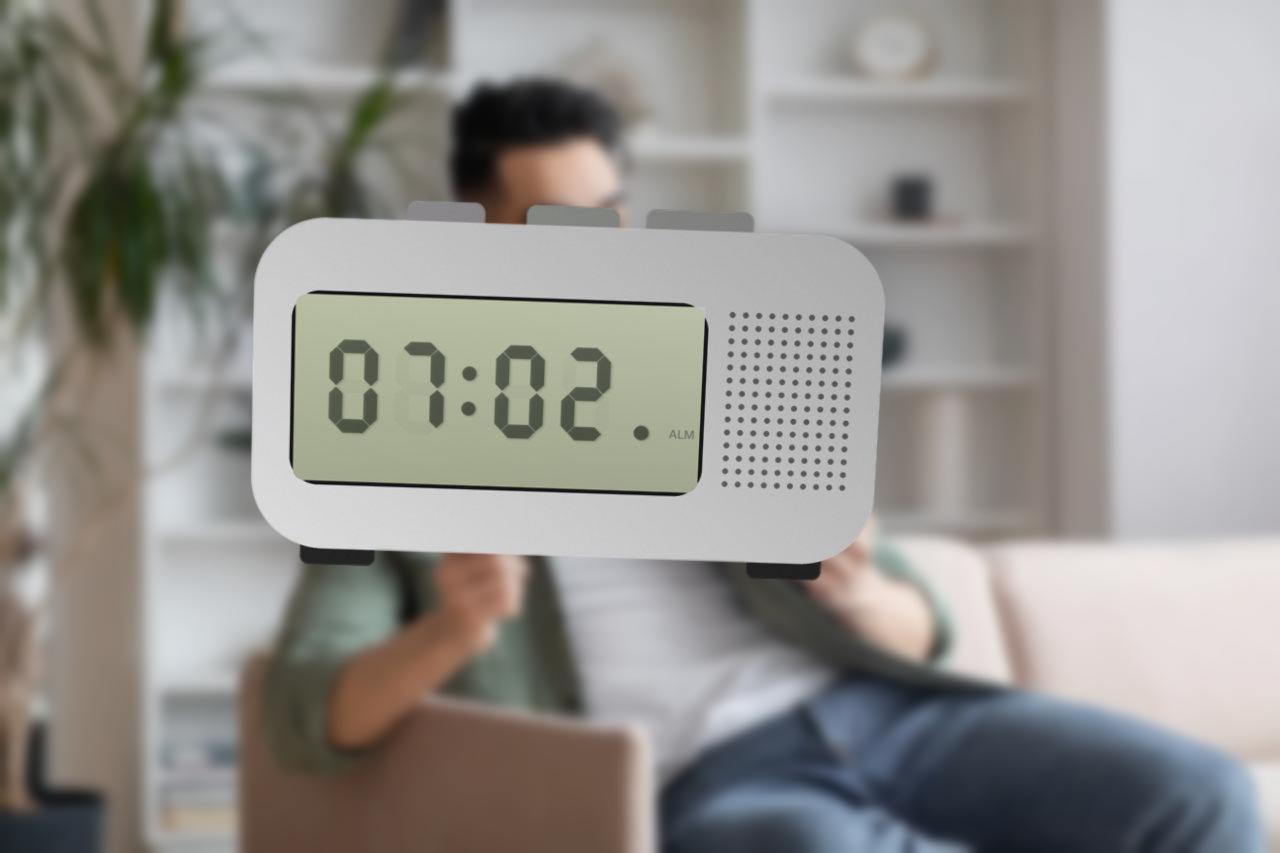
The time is **7:02**
